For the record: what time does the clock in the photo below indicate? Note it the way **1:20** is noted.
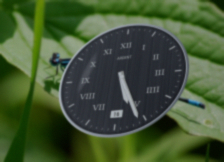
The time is **5:26**
